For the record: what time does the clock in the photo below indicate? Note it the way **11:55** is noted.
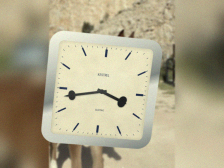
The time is **3:43**
